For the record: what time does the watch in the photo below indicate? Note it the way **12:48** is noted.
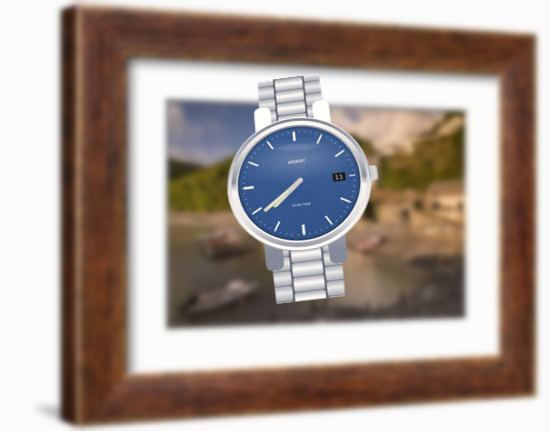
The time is **7:39**
